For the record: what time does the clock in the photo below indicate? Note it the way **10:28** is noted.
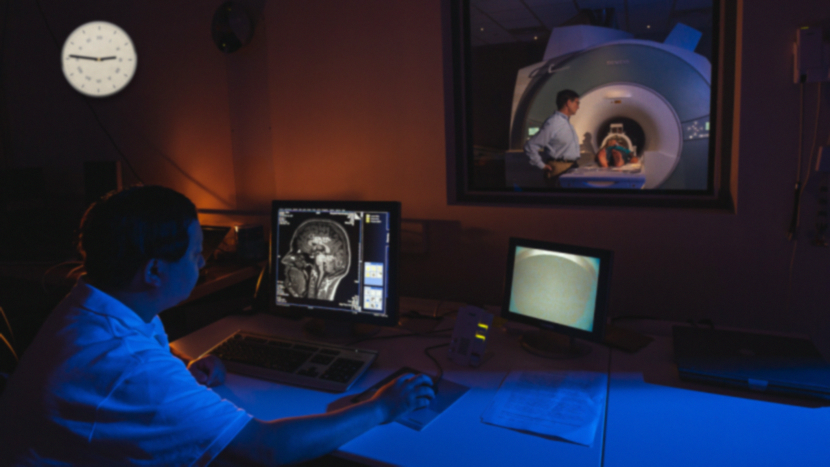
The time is **2:46**
